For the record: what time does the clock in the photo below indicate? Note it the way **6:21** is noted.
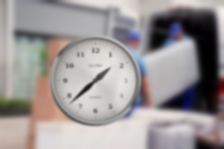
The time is **1:38**
